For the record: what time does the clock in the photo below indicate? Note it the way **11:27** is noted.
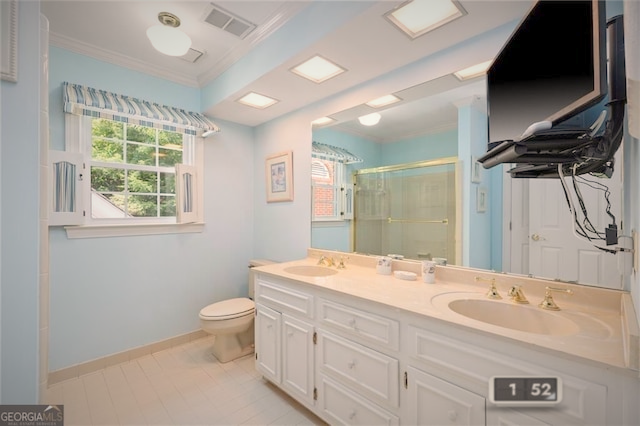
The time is **1:52**
